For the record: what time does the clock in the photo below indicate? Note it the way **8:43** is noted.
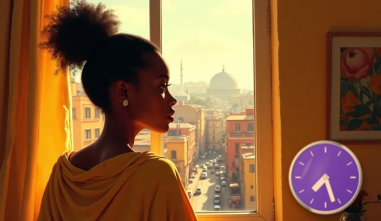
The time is **7:27**
